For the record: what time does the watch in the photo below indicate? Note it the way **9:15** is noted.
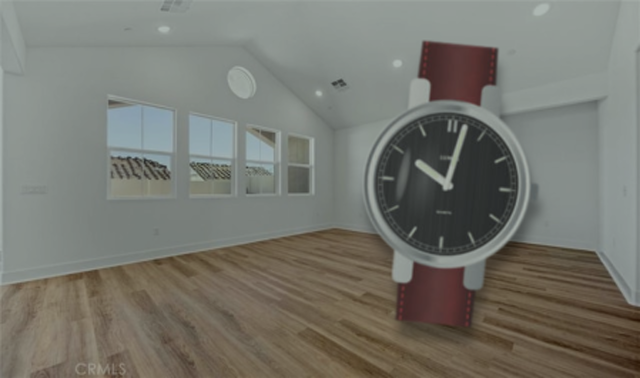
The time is **10:02**
